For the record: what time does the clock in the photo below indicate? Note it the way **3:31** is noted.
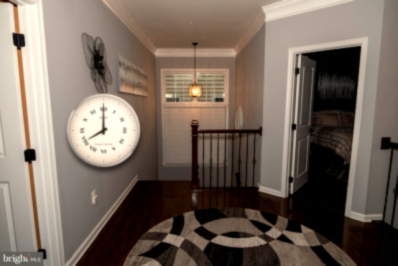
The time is **8:00**
